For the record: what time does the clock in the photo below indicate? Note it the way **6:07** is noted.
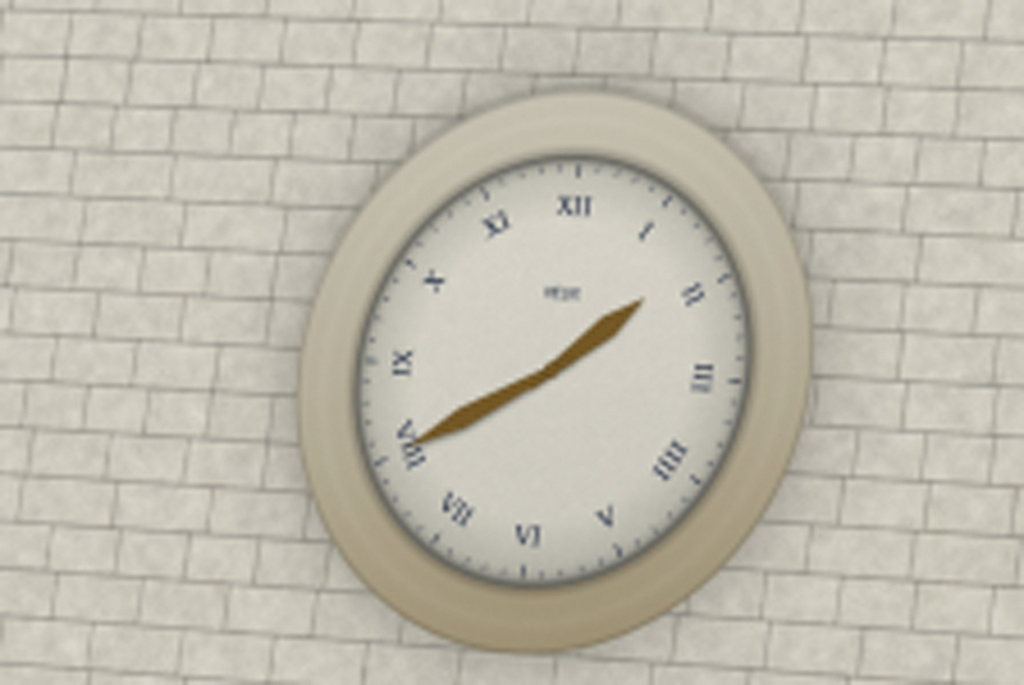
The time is **1:40**
